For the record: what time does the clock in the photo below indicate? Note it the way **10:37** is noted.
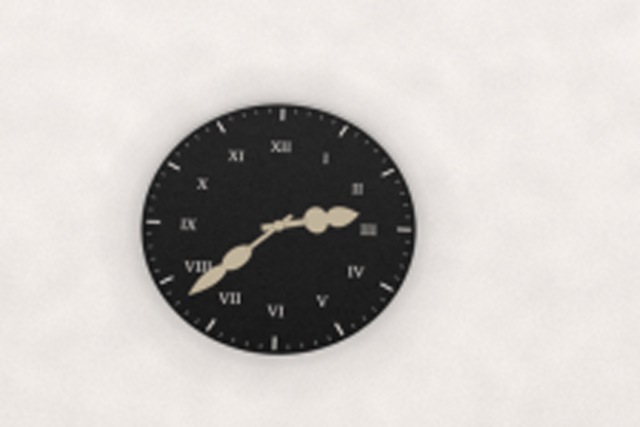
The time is **2:38**
